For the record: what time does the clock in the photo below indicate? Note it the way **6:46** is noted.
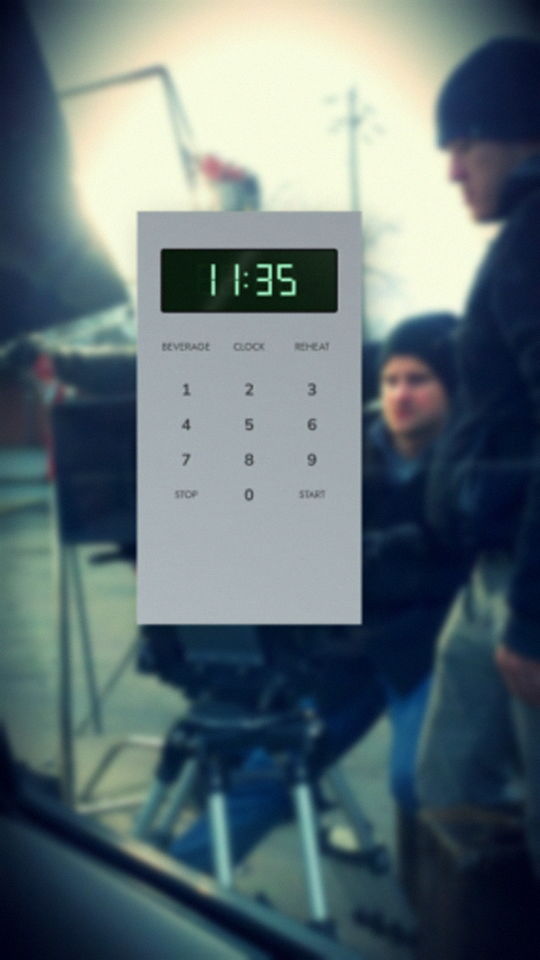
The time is **11:35**
